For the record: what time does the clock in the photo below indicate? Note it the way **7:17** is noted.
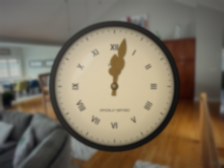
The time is **12:02**
